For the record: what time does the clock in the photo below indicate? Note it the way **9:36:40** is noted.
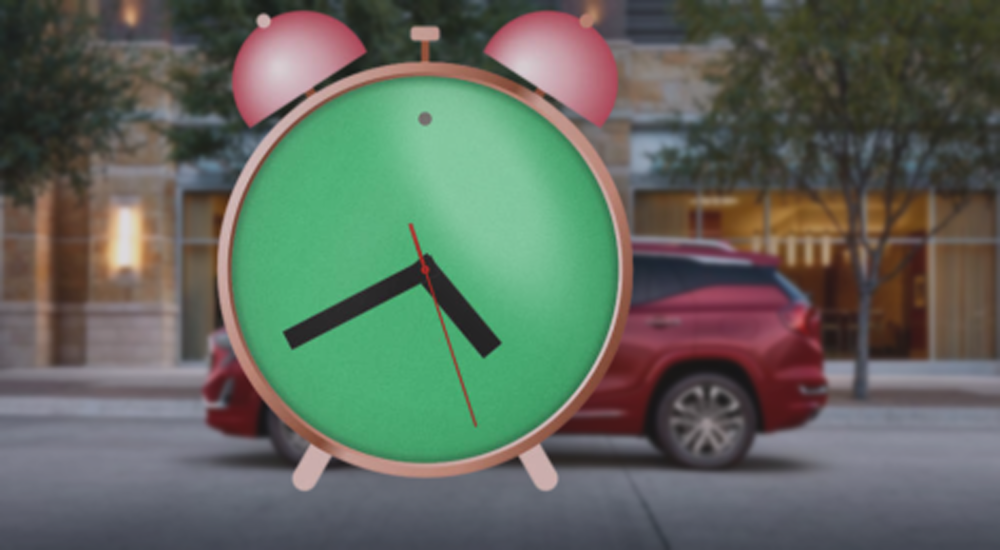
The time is **4:40:27**
